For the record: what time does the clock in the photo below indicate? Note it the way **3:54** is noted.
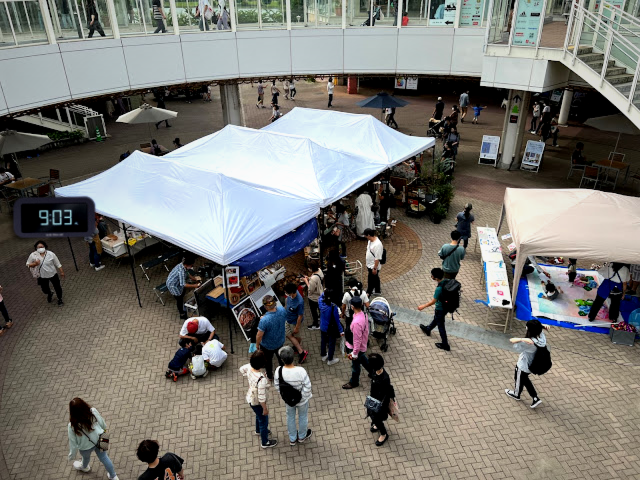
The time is **9:03**
